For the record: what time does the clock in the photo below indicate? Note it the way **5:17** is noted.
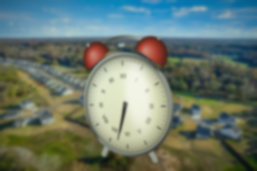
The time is **6:33**
